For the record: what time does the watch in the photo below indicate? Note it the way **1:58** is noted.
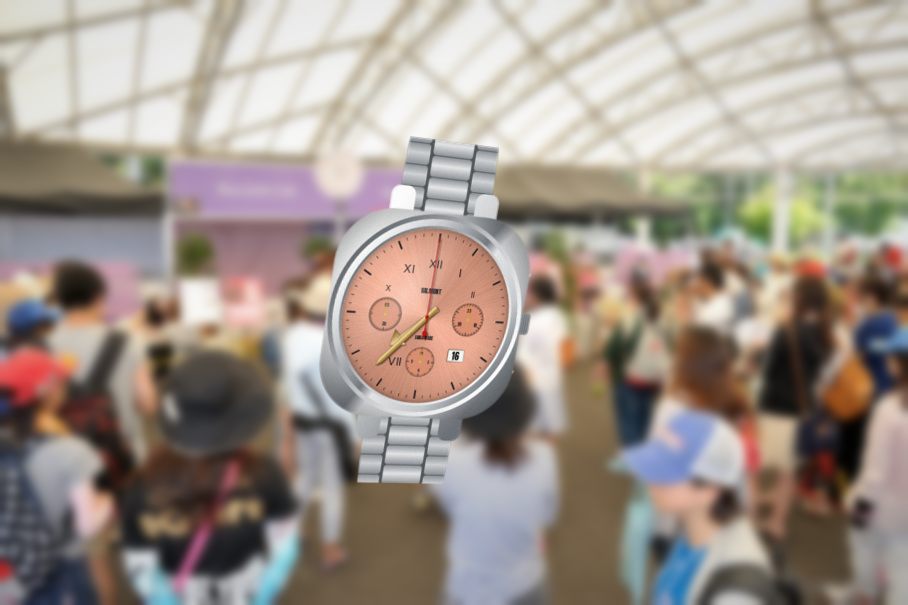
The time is **7:37**
